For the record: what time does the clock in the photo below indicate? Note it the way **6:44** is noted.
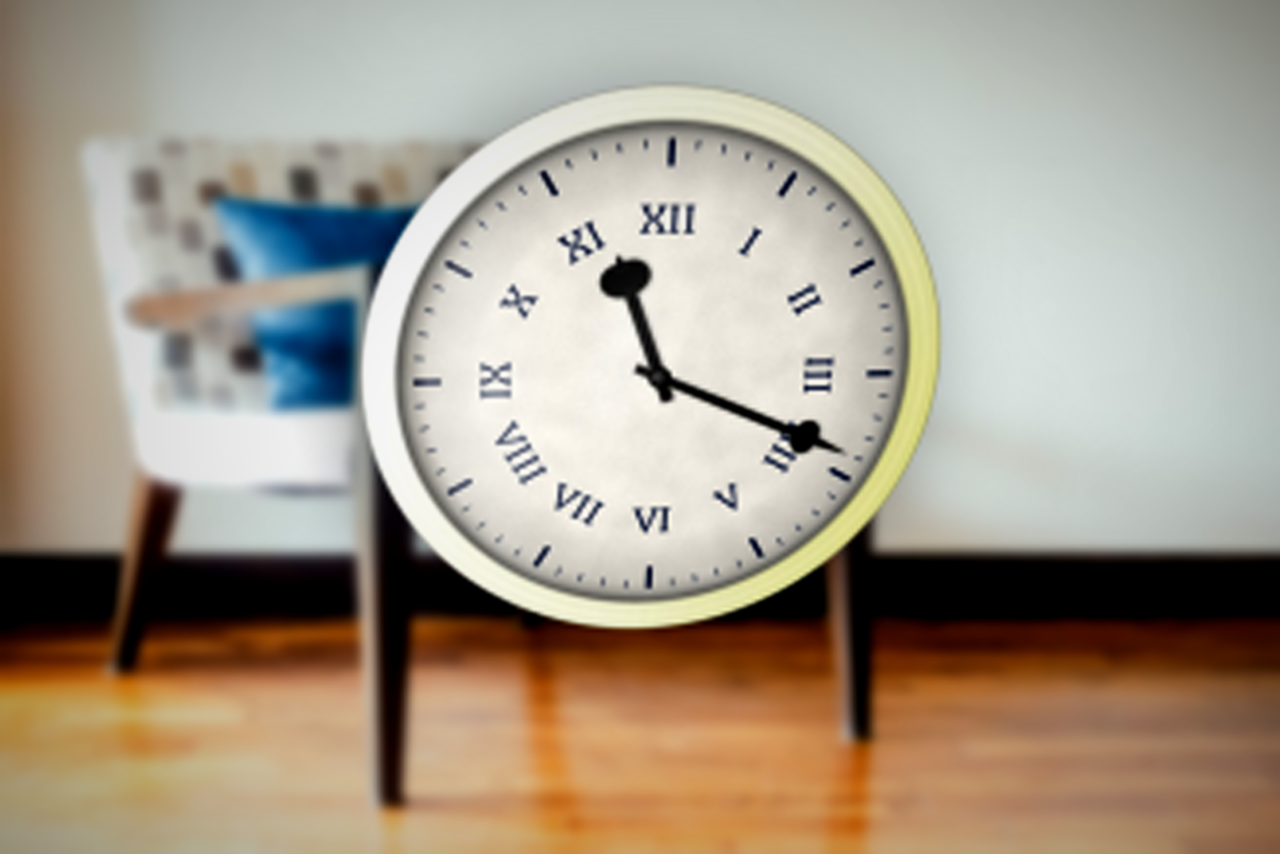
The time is **11:19**
